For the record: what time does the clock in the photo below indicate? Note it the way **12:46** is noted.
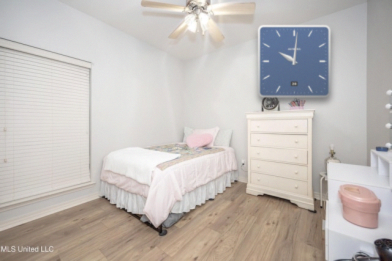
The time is **10:01**
